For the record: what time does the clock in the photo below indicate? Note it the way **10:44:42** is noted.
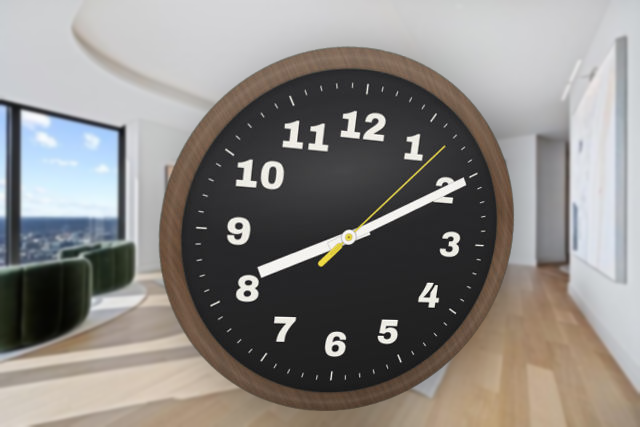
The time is **8:10:07**
